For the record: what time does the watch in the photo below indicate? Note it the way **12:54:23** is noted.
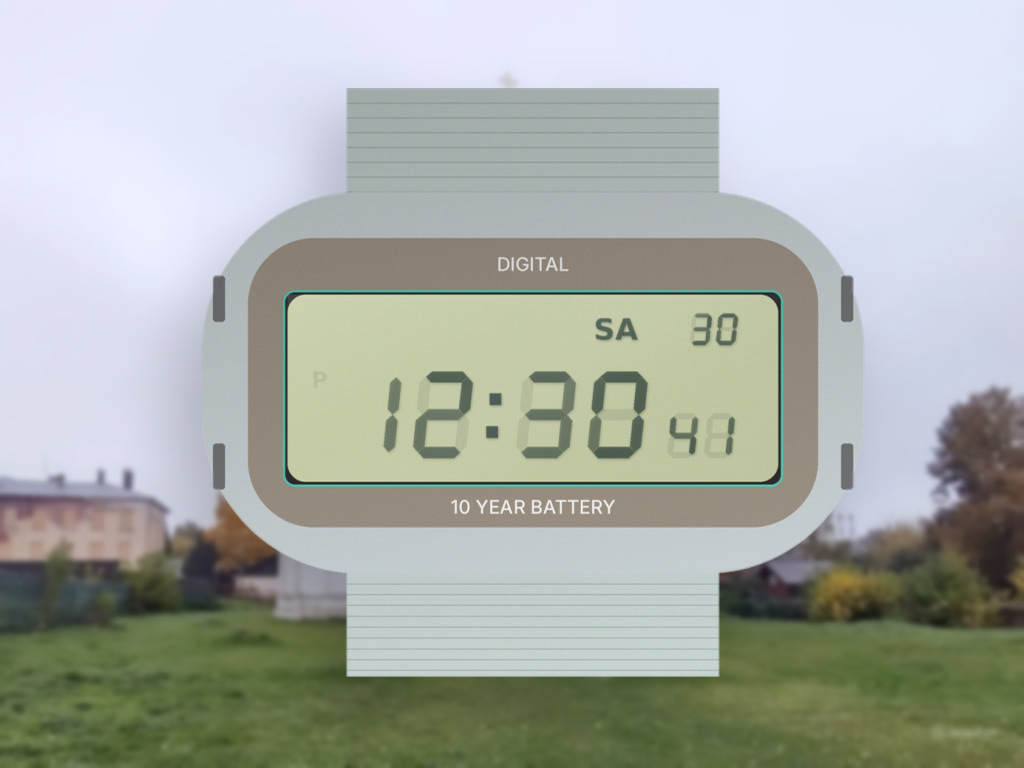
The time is **12:30:41**
